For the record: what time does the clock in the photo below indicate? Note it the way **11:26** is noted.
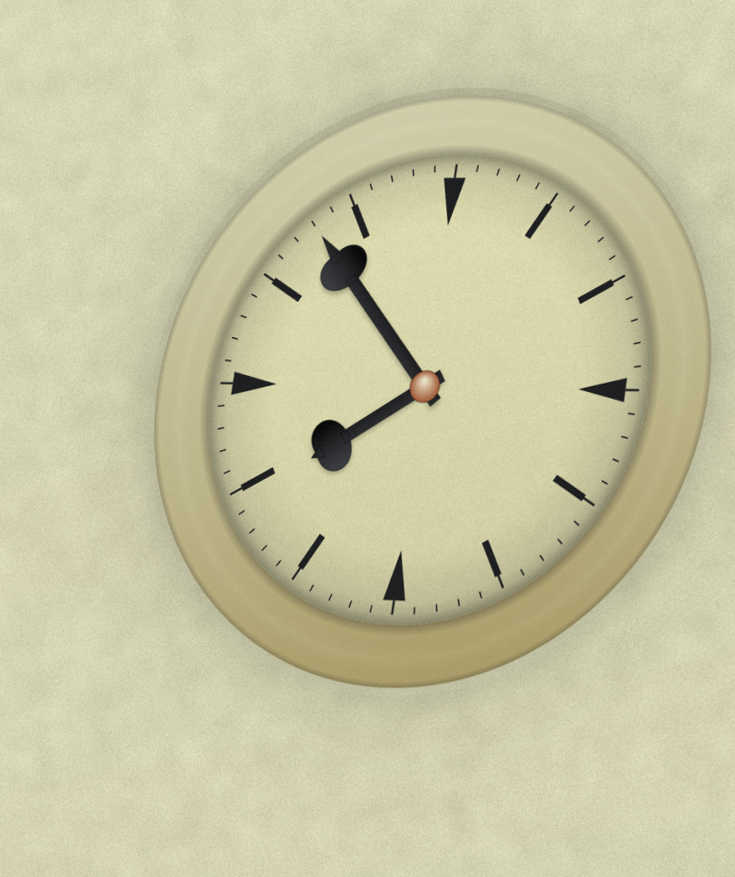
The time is **7:53**
